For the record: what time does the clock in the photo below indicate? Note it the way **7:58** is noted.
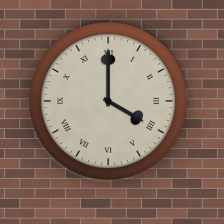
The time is **4:00**
